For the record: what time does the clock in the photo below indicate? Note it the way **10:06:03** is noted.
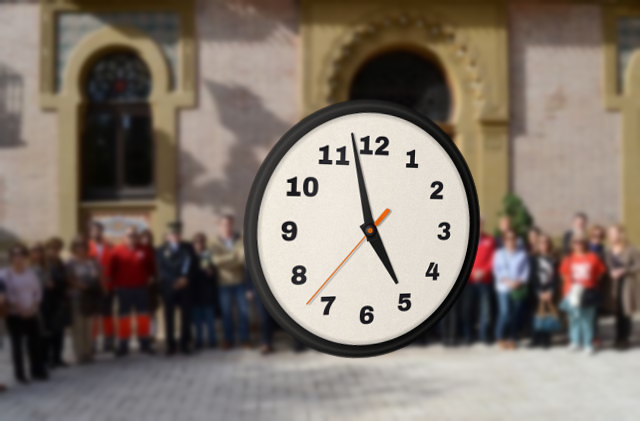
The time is **4:57:37**
